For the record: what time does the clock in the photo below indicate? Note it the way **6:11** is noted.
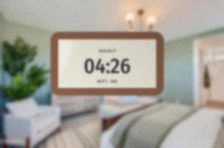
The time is **4:26**
